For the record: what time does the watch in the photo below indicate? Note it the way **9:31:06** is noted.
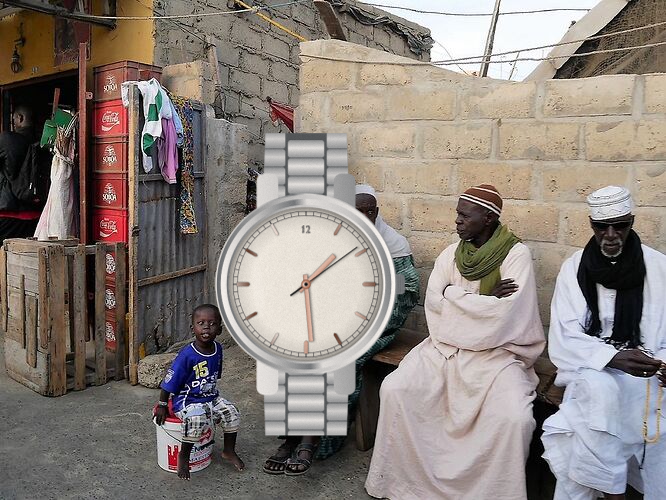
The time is **1:29:09**
